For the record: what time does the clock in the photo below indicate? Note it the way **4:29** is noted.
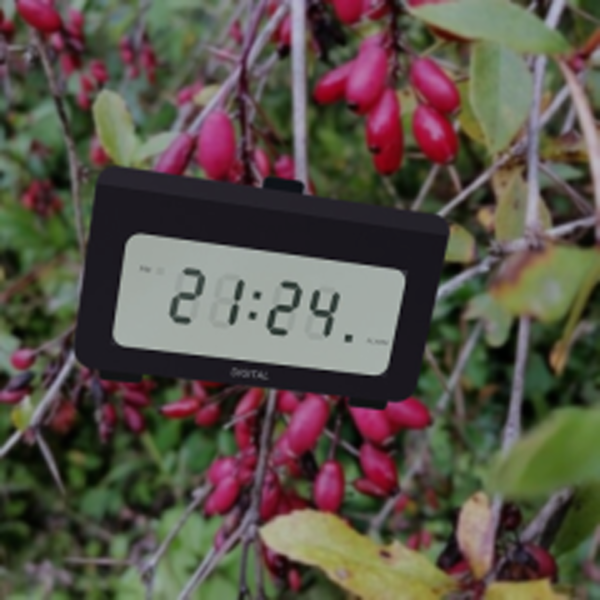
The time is **21:24**
